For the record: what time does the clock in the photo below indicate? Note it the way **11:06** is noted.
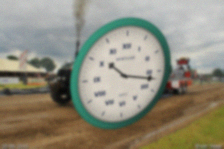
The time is **10:17**
